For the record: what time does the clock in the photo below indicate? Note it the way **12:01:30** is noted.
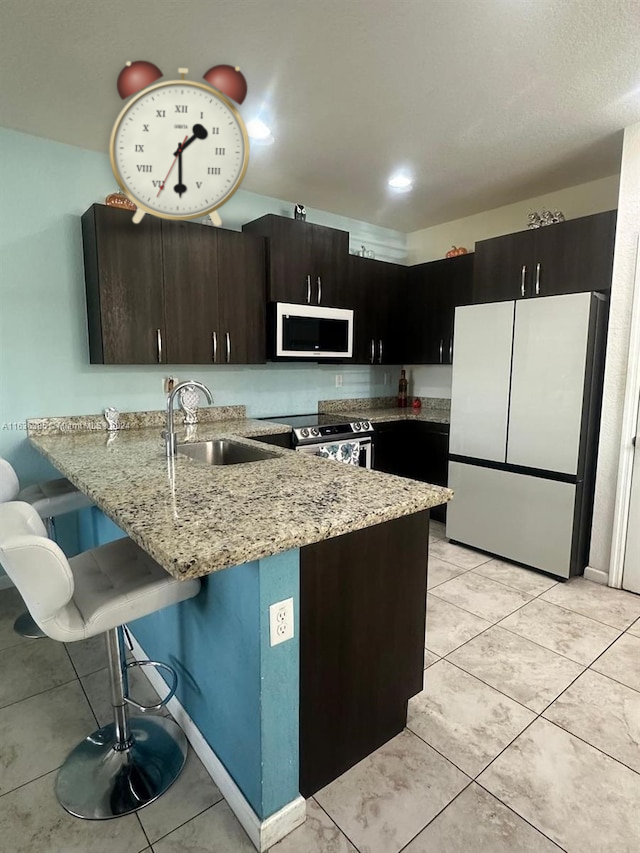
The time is **1:29:34**
